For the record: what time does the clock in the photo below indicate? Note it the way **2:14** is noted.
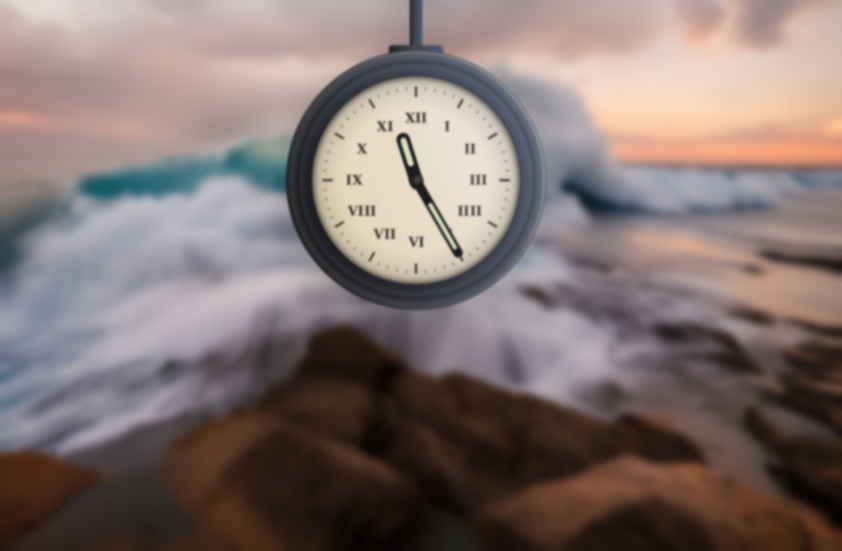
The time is **11:25**
